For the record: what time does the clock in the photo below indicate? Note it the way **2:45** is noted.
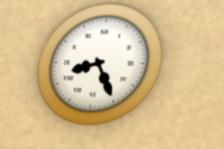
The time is **8:25**
